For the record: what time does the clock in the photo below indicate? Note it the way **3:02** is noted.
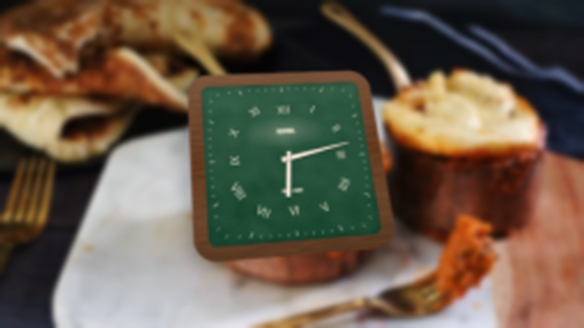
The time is **6:13**
